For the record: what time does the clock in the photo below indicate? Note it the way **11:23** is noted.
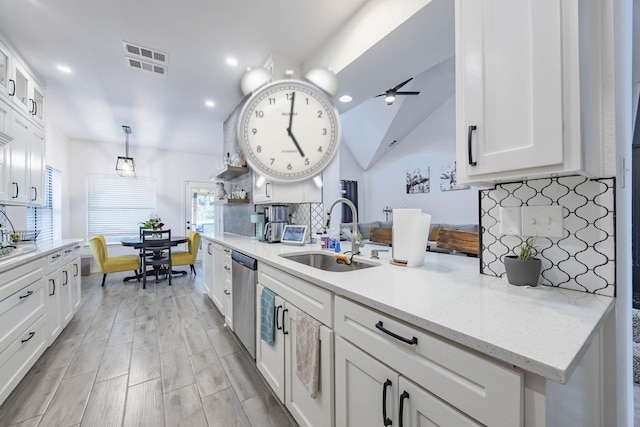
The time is **5:01**
